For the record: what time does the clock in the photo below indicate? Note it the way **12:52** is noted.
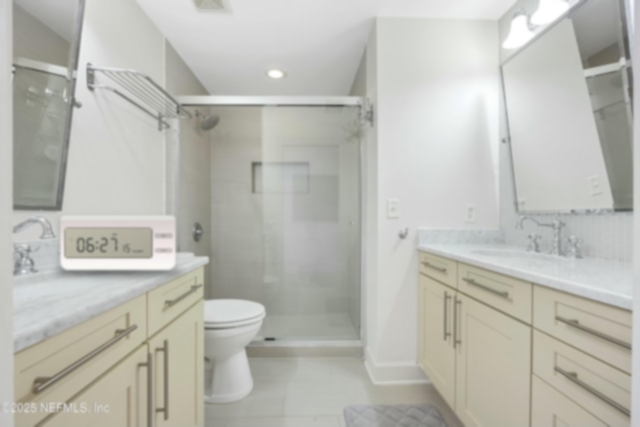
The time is **6:27**
